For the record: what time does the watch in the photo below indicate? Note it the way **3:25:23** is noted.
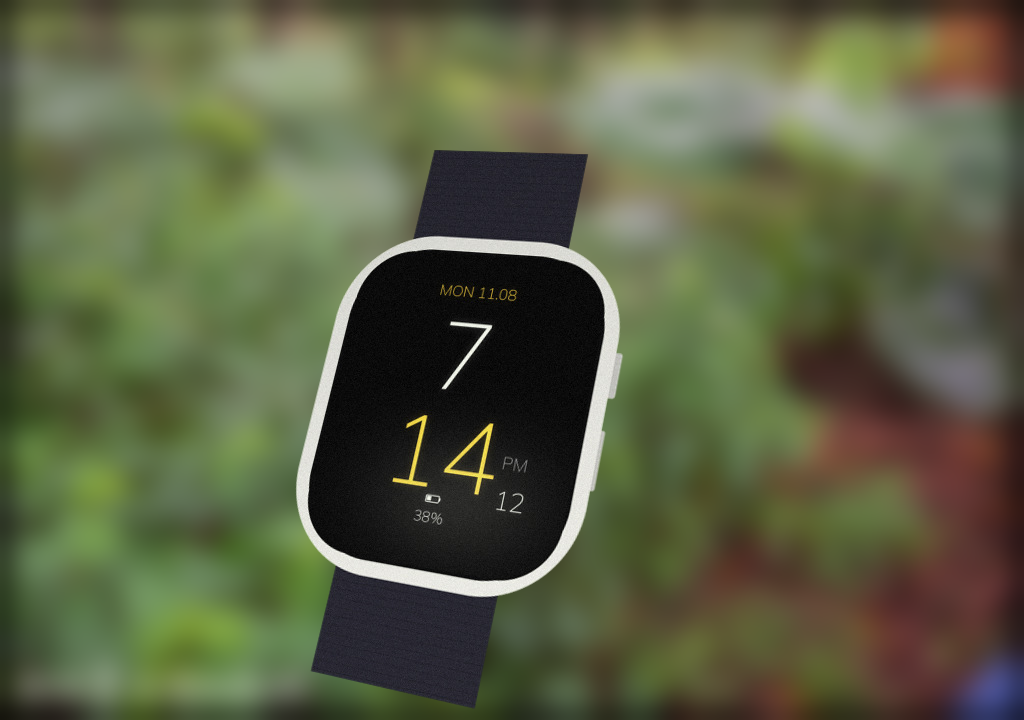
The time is **7:14:12**
